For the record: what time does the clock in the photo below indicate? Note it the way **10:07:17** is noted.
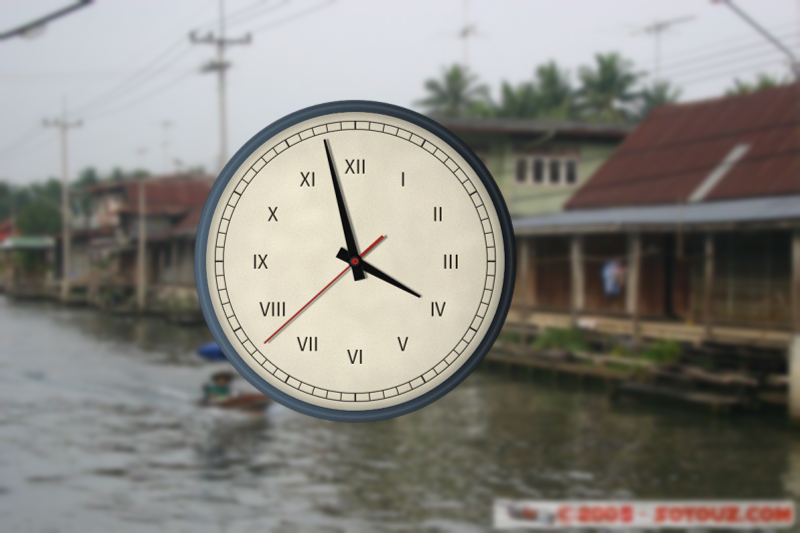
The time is **3:57:38**
